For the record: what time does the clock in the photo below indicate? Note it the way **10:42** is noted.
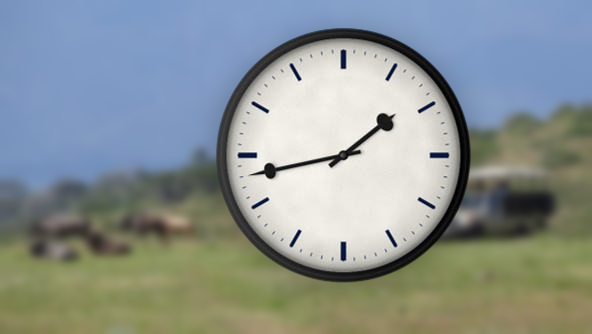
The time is **1:43**
